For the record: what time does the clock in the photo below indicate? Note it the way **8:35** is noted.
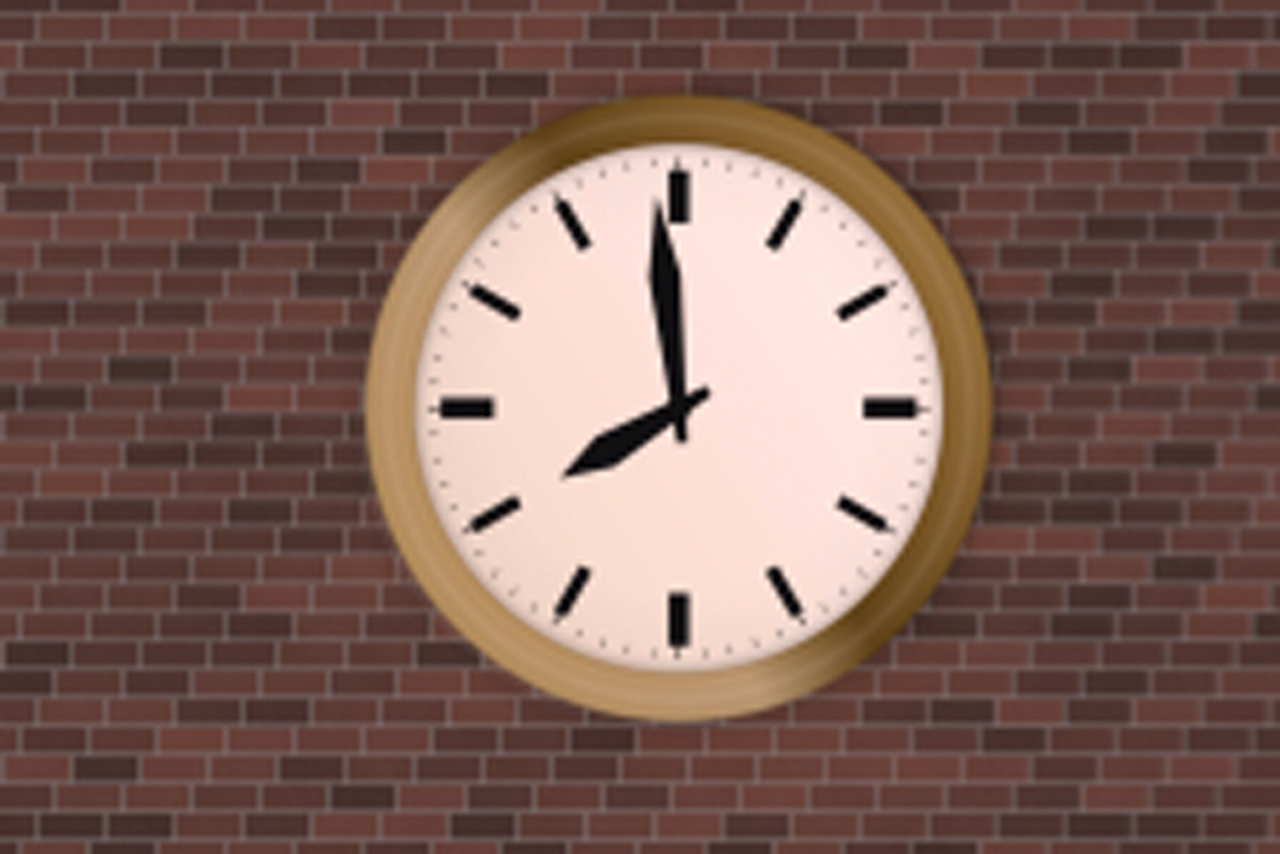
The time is **7:59**
